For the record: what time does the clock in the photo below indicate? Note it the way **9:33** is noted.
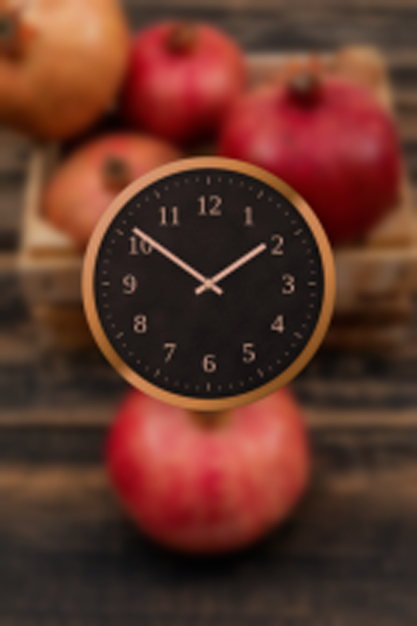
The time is **1:51**
